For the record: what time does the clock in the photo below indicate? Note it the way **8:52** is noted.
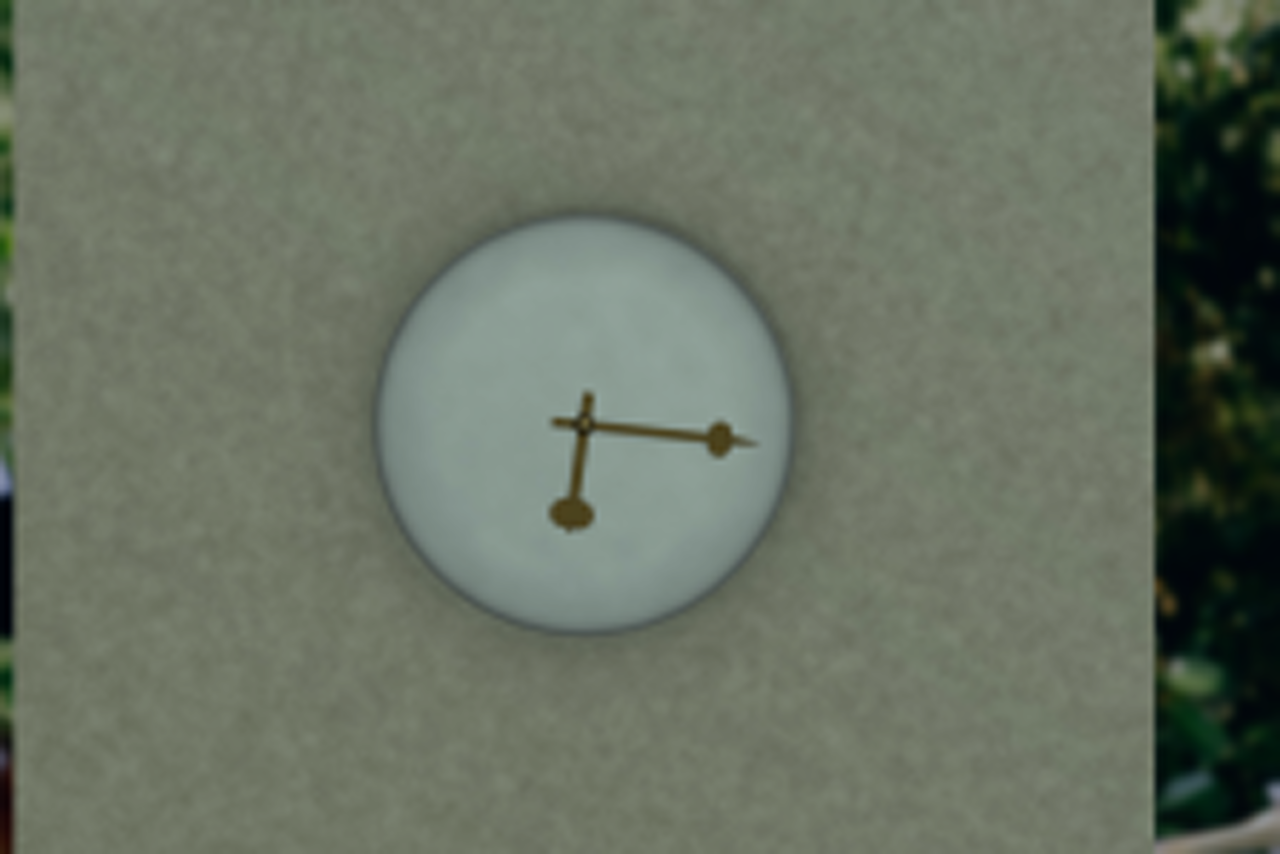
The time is **6:16**
